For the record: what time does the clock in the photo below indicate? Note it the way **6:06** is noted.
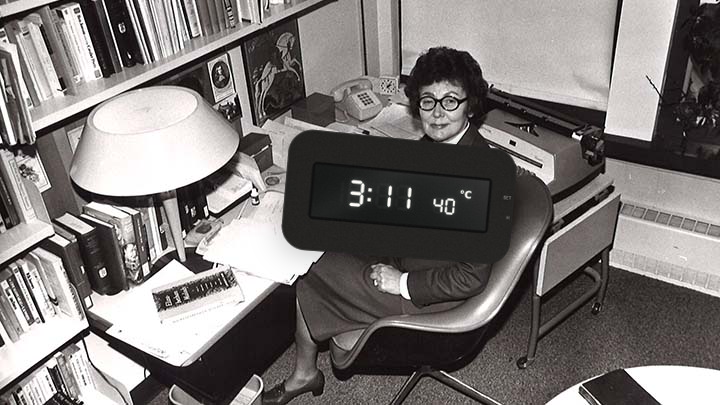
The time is **3:11**
